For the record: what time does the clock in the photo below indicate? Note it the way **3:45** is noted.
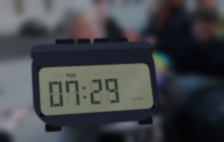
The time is **7:29**
